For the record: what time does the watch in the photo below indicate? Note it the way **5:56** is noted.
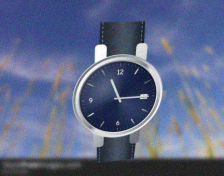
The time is **11:15**
